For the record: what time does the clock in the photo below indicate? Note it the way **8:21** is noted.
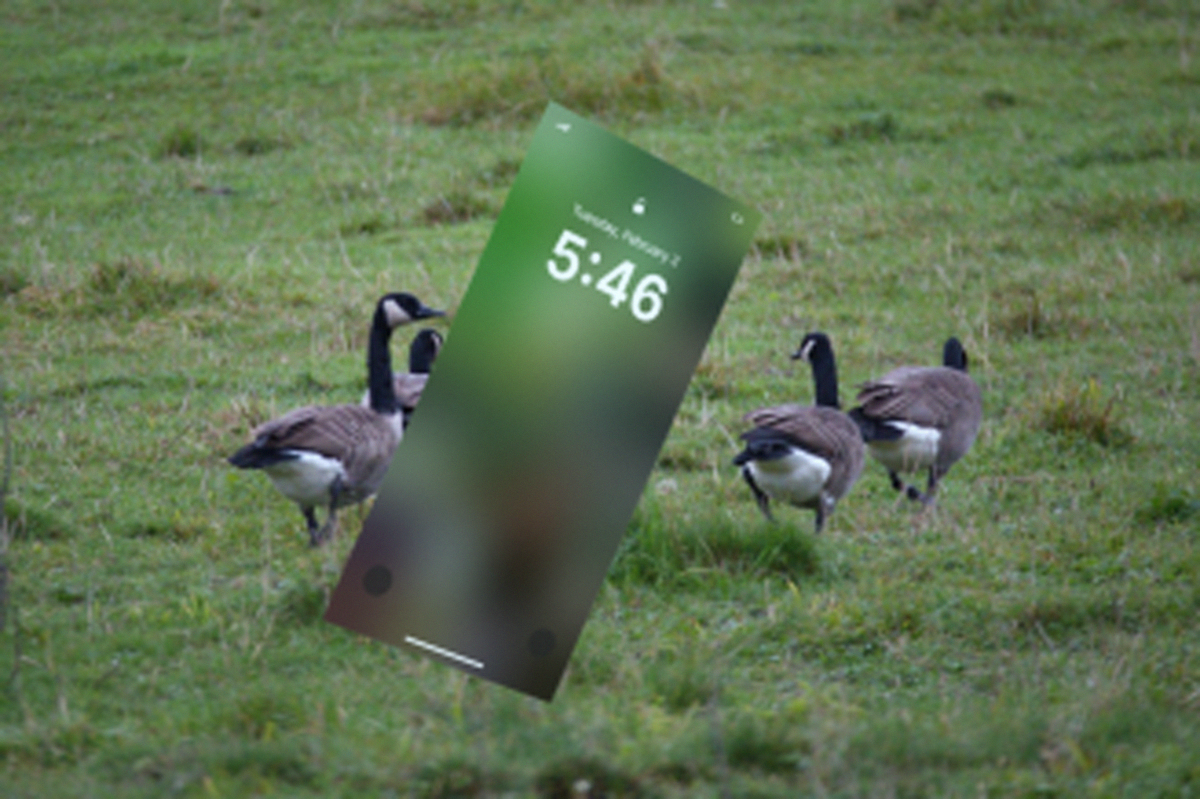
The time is **5:46**
